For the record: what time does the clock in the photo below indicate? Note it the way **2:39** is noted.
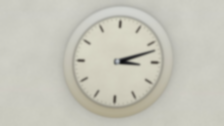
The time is **3:12**
